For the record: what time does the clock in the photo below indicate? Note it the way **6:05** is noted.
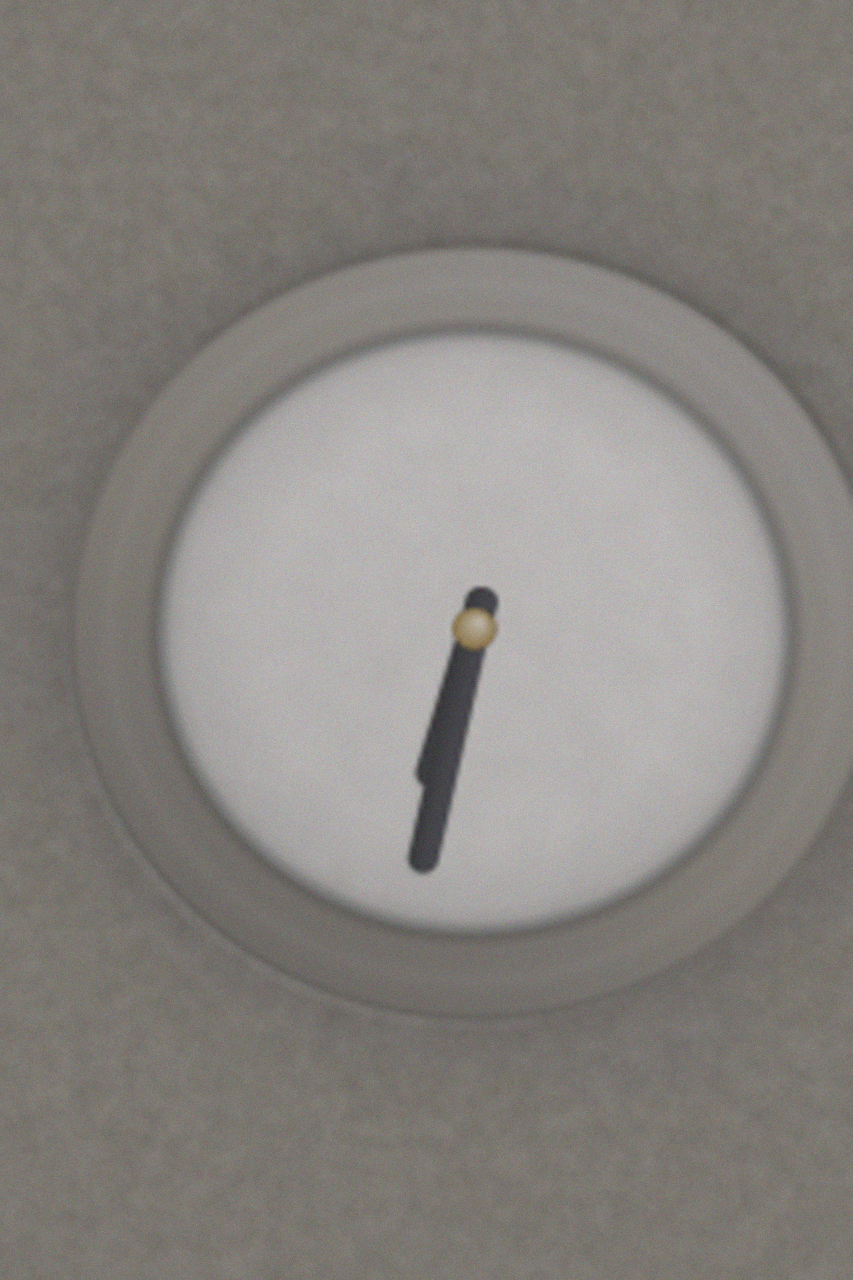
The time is **6:32**
